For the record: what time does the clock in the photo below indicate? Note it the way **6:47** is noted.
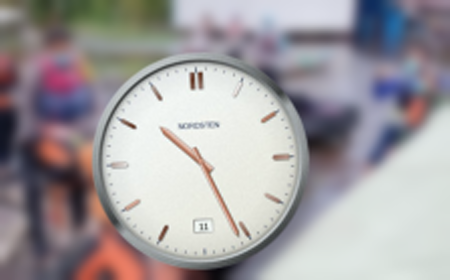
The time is **10:26**
